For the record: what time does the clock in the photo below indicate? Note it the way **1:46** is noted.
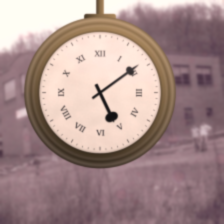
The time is **5:09**
